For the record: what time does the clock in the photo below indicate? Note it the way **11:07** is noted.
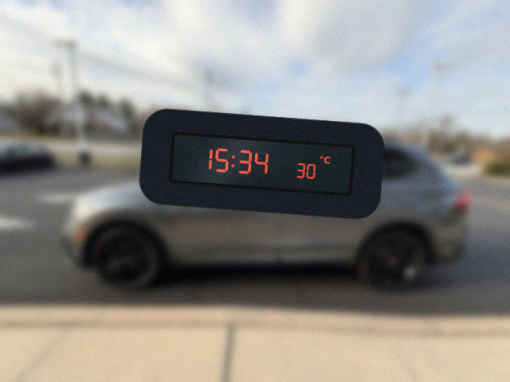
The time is **15:34**
